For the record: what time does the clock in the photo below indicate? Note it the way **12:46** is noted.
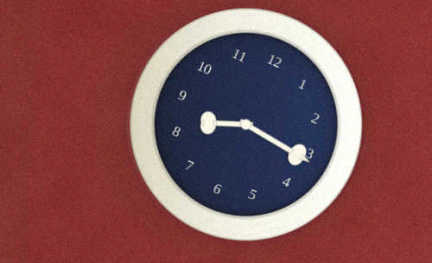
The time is **8:16**
